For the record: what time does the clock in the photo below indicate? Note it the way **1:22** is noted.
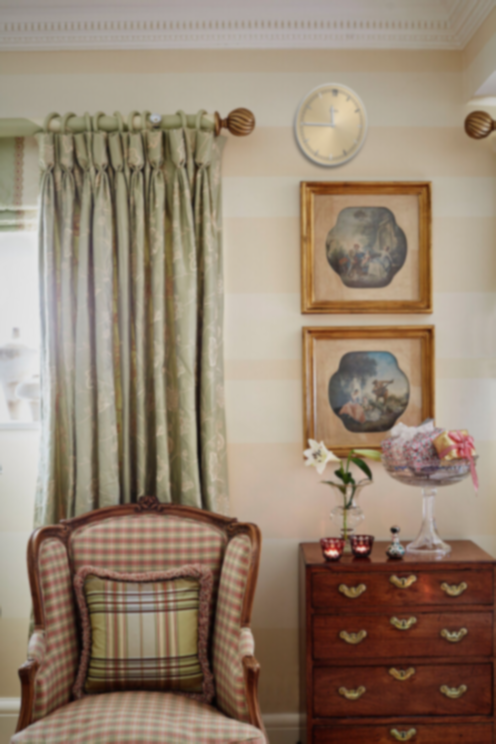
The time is **11:45**
